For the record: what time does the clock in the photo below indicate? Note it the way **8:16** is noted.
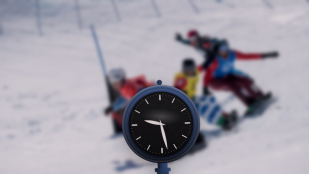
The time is **9:28**
